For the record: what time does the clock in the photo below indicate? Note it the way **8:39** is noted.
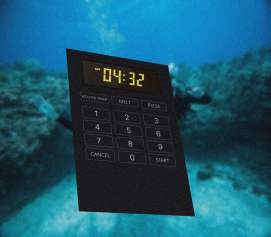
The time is **4:32**
